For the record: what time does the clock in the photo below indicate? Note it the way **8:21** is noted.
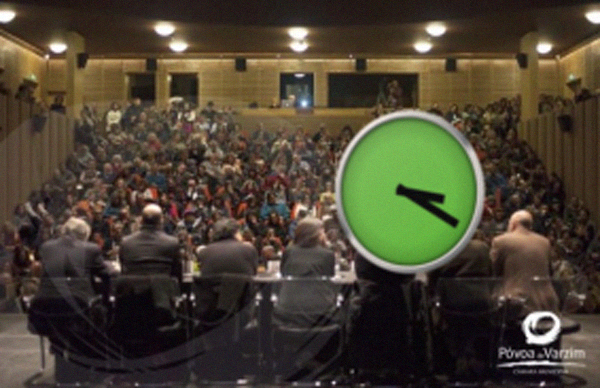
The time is **3:20**
